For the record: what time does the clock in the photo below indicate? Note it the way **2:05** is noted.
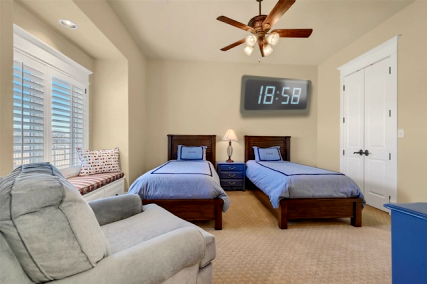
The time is **18:58**
